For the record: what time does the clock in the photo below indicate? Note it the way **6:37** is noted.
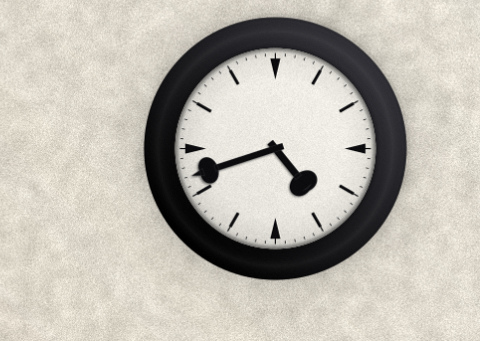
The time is **4:42**
